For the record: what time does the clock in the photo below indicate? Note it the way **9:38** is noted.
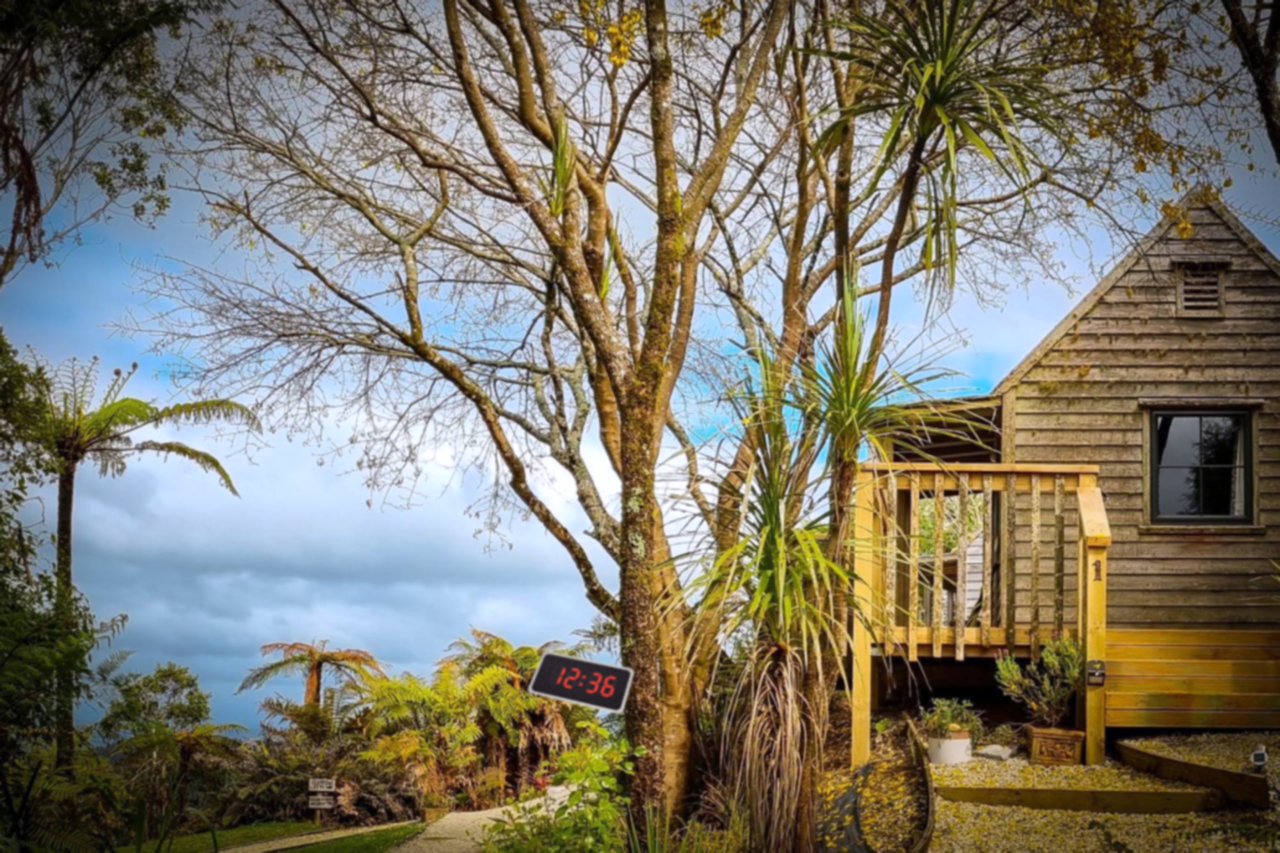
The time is **12:36**
